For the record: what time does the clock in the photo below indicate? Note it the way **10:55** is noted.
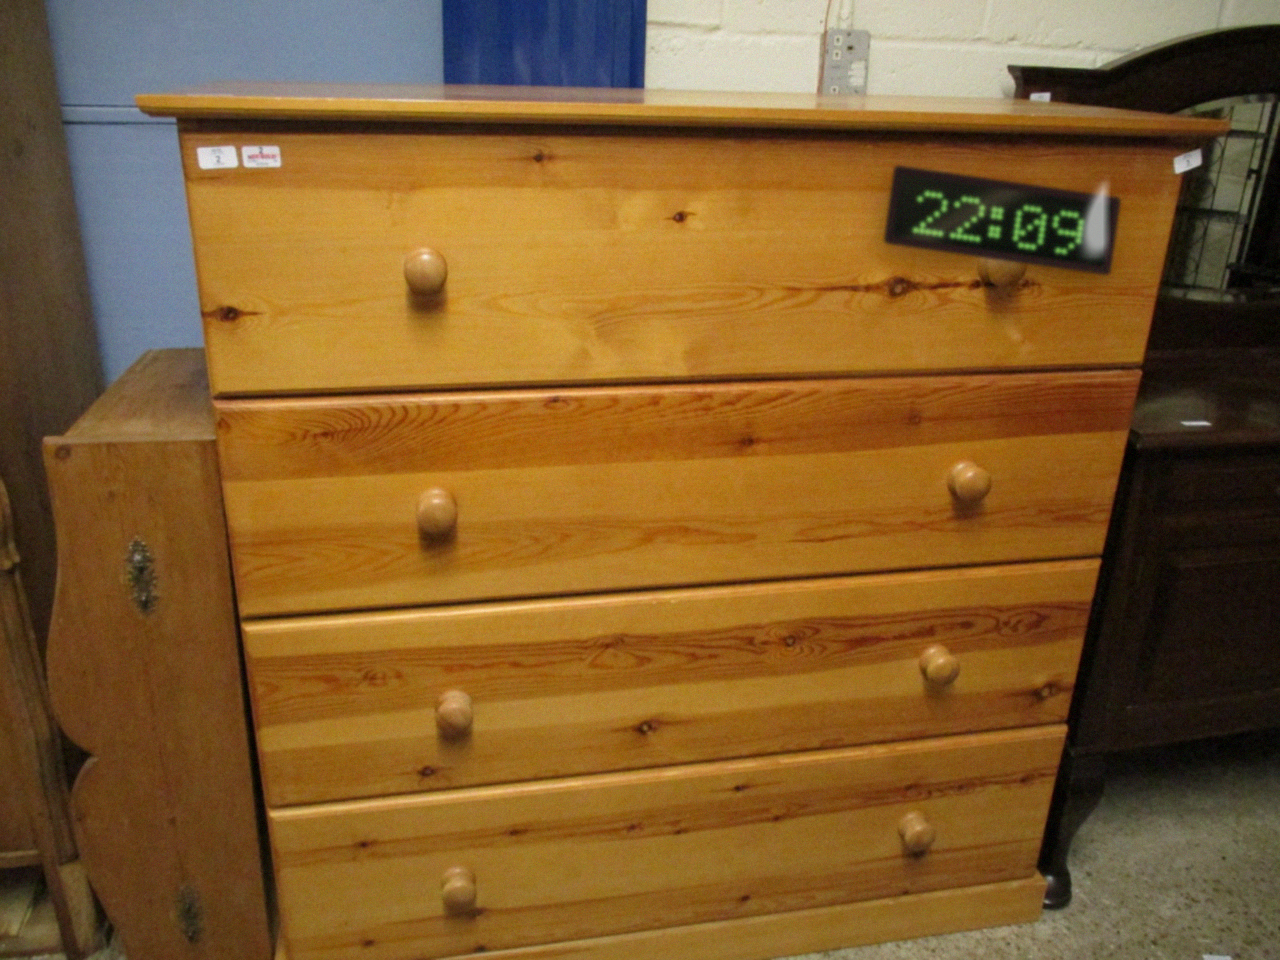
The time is **22:09**
